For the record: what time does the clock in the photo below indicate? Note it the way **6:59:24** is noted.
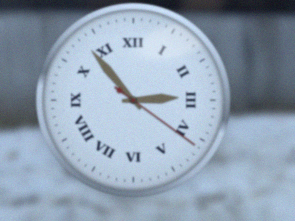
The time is **2:53:21**
